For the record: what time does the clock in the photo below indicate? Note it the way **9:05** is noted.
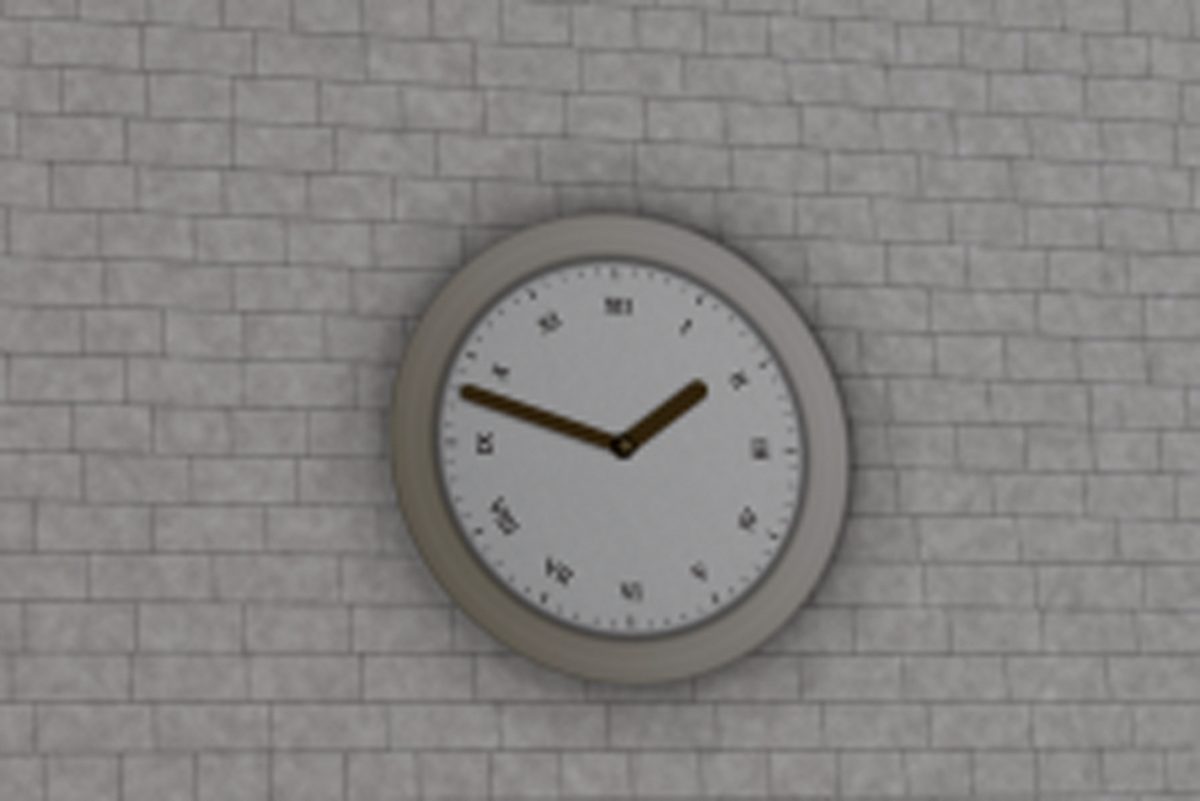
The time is **1:48**
